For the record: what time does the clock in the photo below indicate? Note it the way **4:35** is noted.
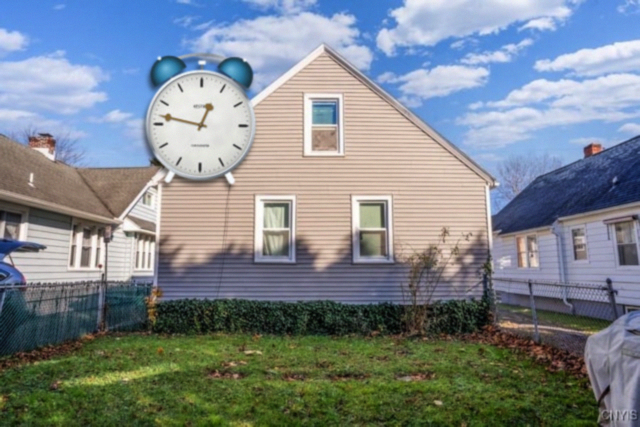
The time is **12:47**
